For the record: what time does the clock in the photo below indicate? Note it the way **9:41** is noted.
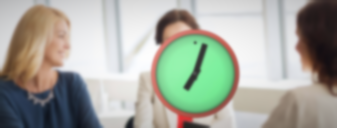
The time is **7:03**
